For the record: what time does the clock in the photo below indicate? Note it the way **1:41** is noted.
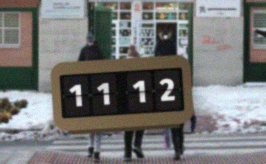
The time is **11:12**
